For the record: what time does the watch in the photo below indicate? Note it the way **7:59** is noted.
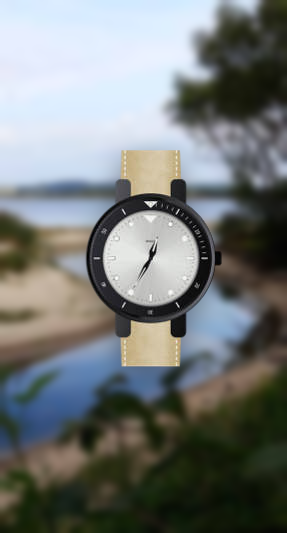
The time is **12:35**
